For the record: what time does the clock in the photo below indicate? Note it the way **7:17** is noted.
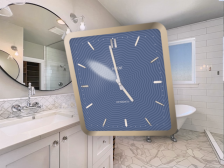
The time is **4:59**
